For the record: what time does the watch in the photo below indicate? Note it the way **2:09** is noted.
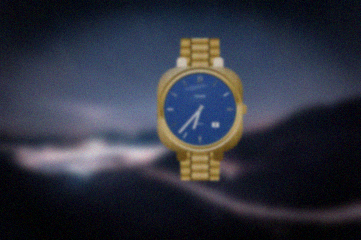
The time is **6:37**
